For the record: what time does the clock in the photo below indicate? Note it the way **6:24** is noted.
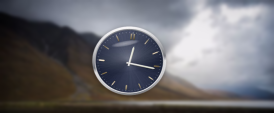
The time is **12:16**
